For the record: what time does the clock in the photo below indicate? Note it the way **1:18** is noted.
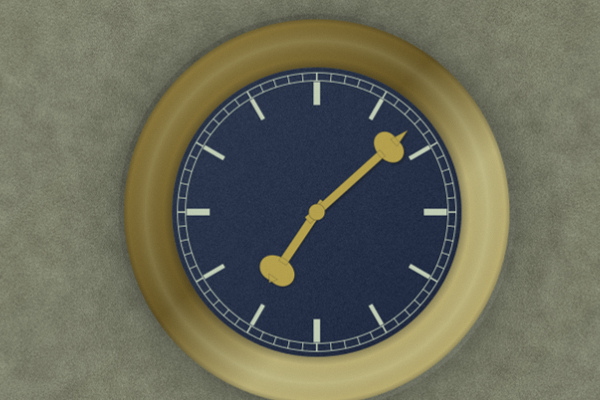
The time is **7:08**
